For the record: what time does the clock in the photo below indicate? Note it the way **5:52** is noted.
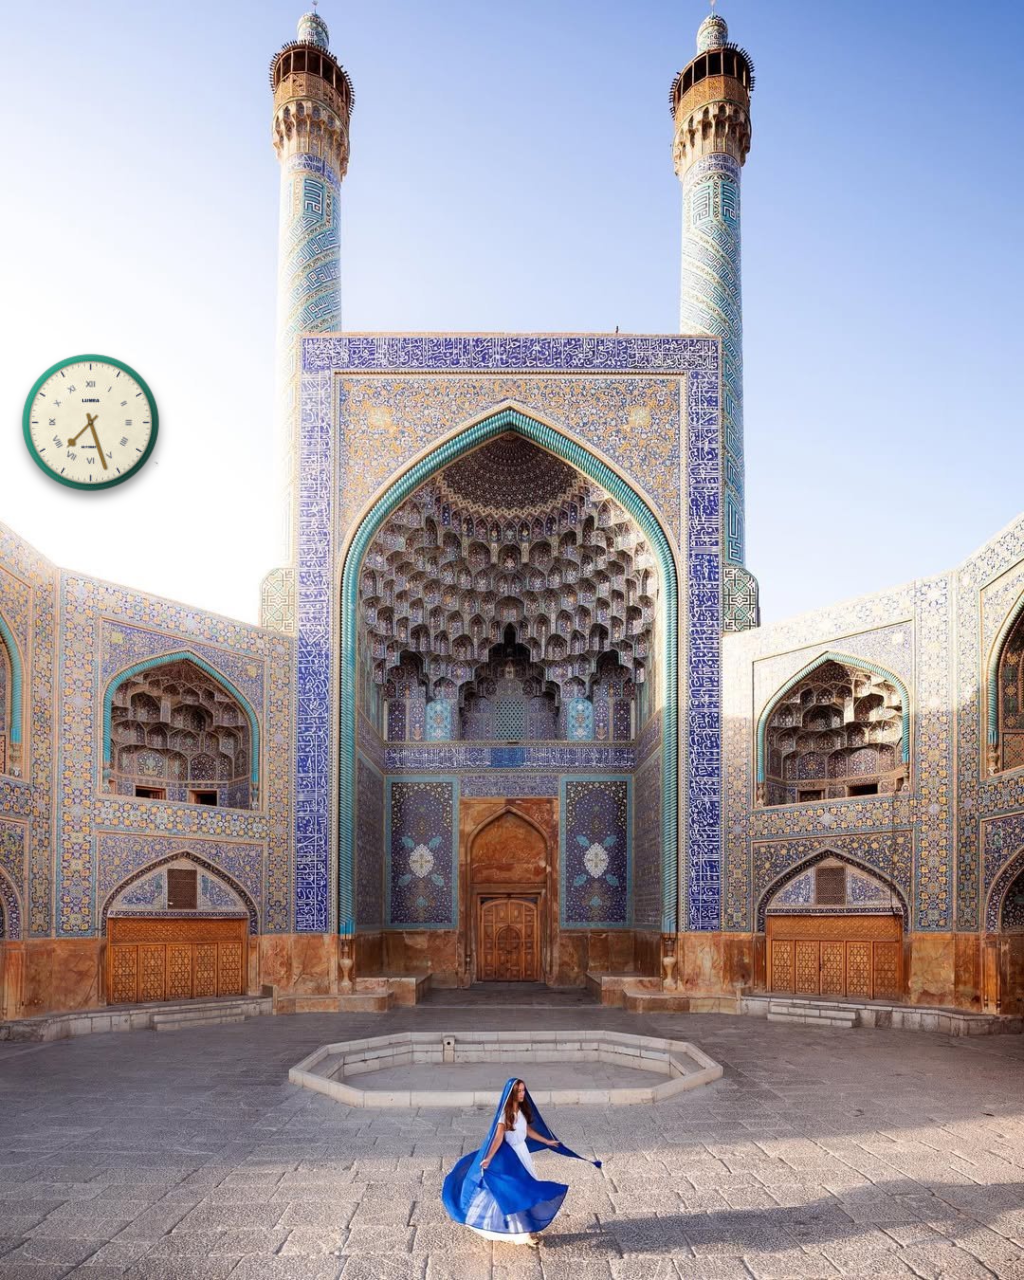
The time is **7:27**
